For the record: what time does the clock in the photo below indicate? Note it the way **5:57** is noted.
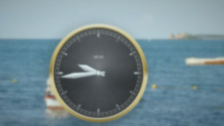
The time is **9:44**
